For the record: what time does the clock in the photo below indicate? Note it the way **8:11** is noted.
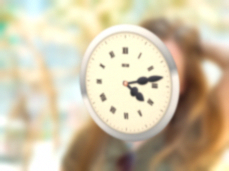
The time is **4:13**
